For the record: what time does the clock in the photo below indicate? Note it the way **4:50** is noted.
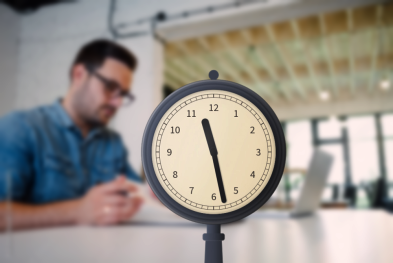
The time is **11:28**
